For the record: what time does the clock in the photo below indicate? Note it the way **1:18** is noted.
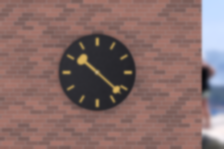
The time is **10:22**
